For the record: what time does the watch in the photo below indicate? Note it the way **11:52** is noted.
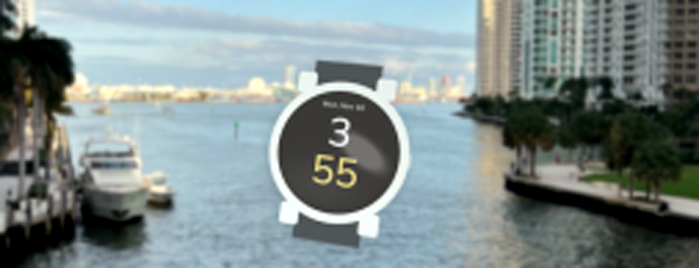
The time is **3:55**
